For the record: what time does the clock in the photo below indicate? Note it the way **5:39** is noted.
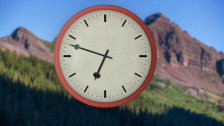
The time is **6:48**
